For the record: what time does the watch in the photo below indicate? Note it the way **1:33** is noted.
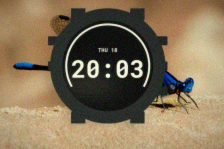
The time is **20:03**
